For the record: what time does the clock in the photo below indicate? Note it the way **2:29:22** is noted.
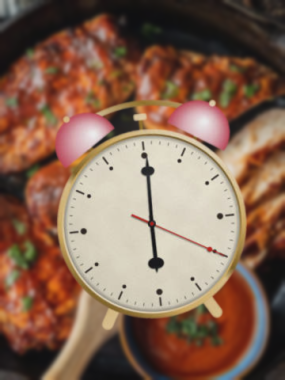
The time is **6:00:20**
